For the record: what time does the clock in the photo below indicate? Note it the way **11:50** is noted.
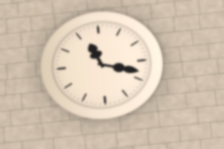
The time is **11:18**
